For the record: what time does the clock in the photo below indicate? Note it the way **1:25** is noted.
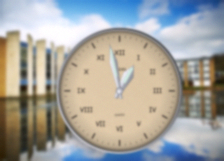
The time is **12:58**
